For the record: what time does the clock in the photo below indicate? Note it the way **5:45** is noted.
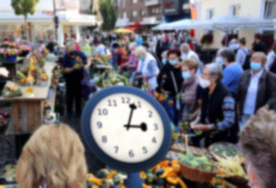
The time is **3:03**
